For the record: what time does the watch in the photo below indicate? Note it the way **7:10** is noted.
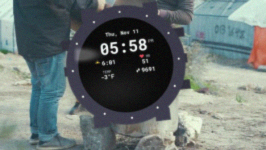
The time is **5:58**
